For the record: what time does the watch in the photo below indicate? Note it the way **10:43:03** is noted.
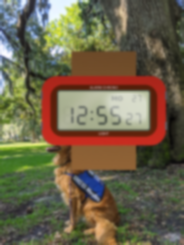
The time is **12:55:27**
